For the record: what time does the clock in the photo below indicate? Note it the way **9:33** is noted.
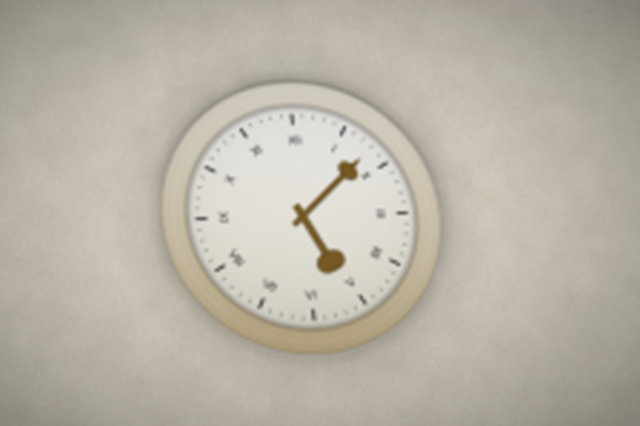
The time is **5:08**
